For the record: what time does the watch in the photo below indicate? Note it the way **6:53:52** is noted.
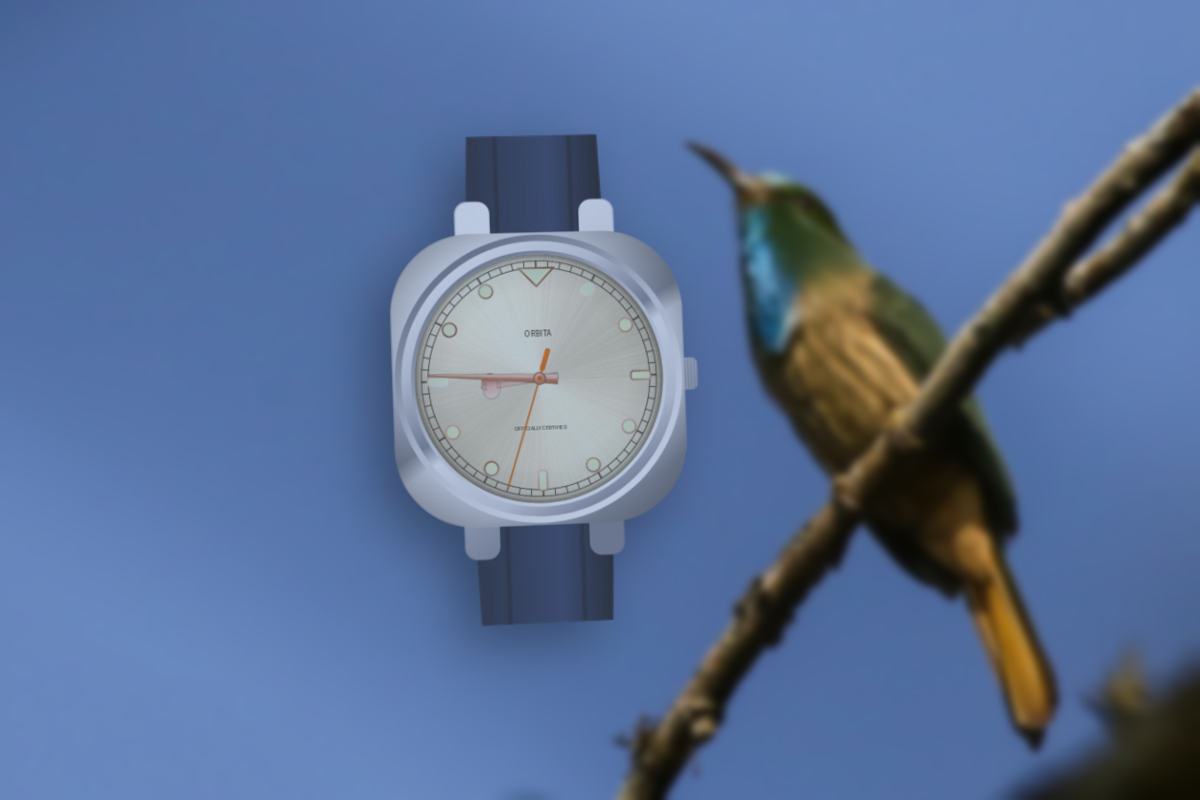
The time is **8:45:33**
